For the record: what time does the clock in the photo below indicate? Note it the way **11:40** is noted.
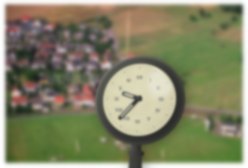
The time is **9:37**
